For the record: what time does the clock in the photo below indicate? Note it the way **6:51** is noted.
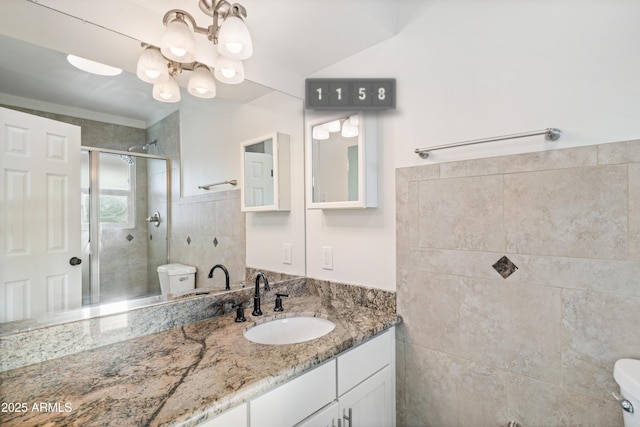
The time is **11:58**
